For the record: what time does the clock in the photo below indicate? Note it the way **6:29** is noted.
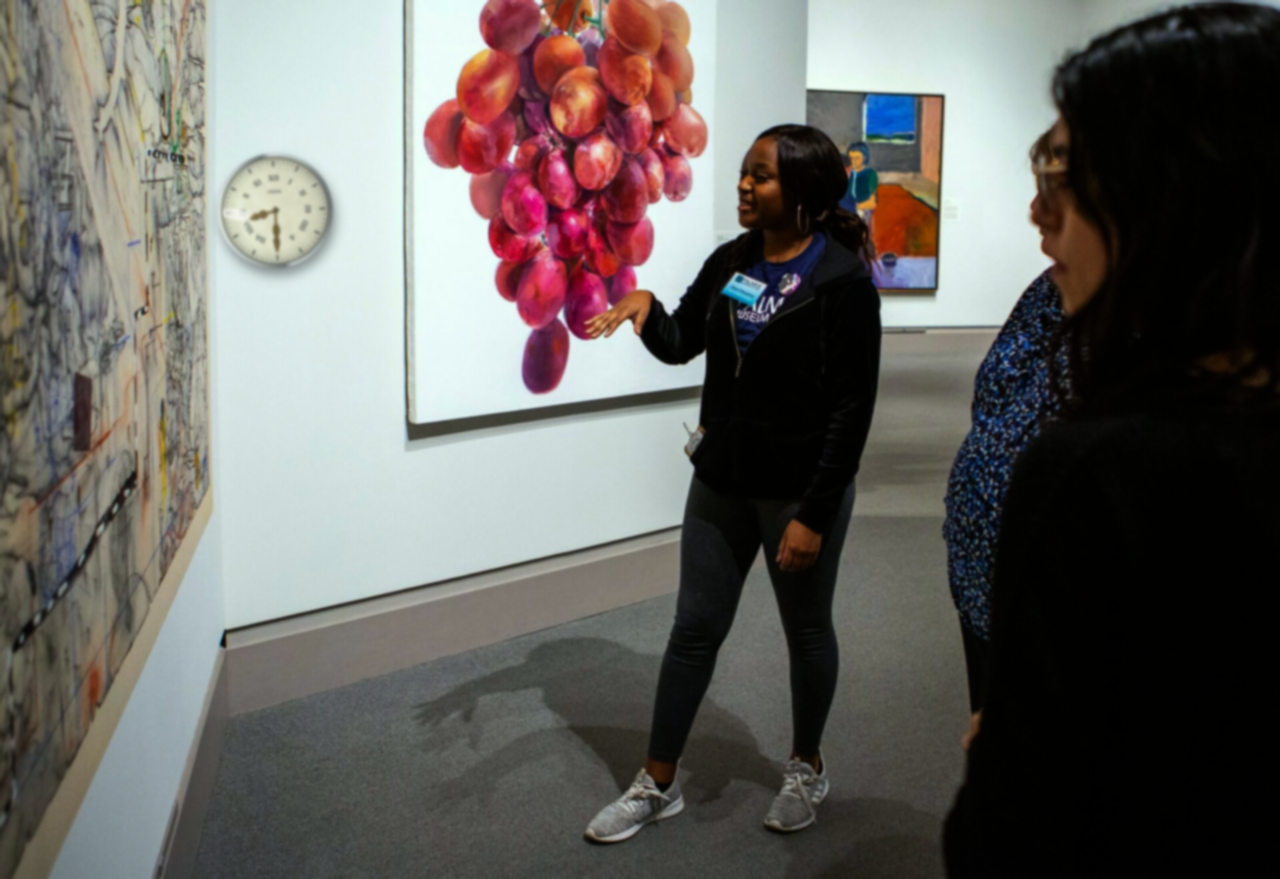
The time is **8:30**
